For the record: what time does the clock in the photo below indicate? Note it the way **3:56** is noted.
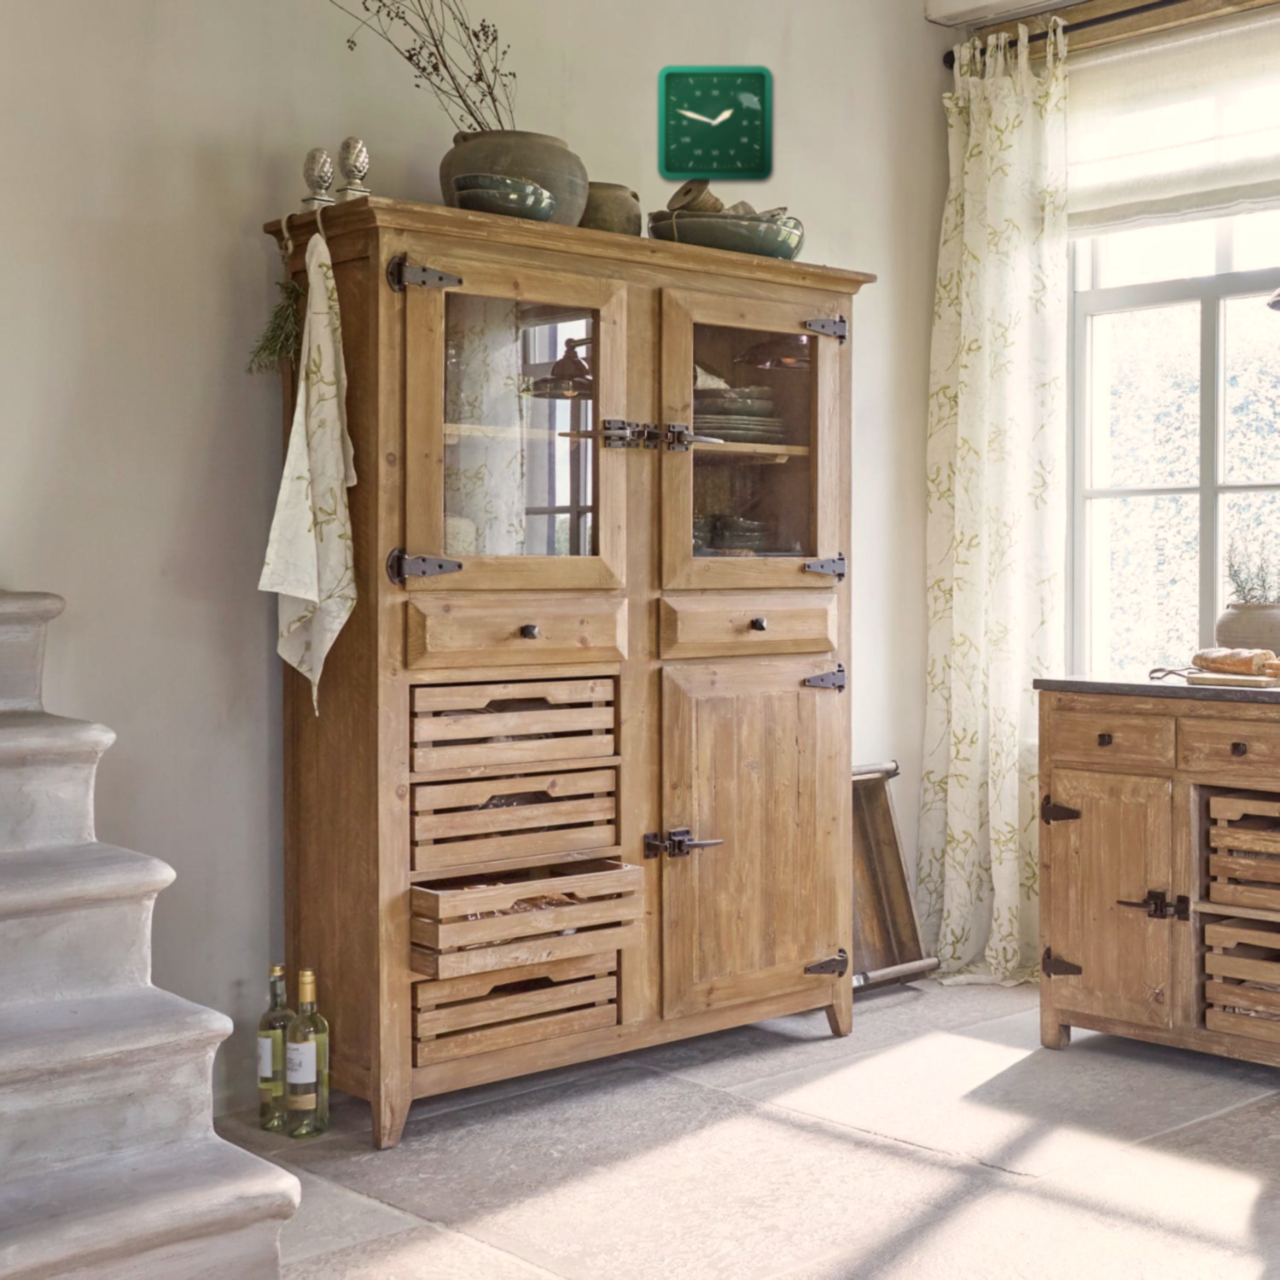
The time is **1:48**
